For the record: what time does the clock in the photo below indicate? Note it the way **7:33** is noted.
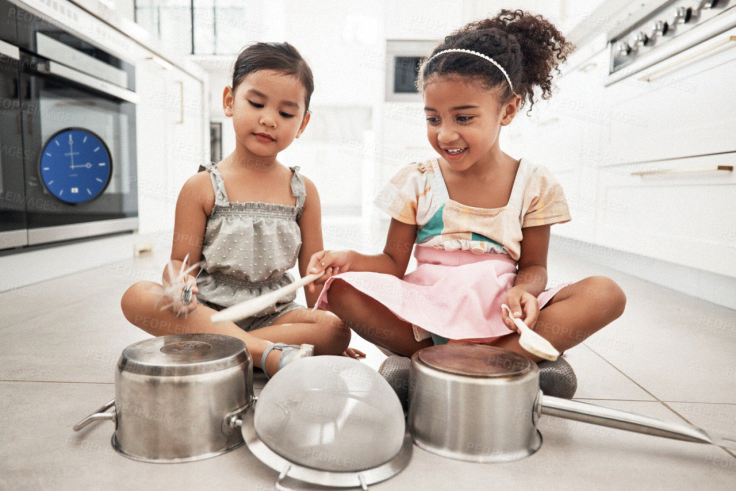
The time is **3:00**
